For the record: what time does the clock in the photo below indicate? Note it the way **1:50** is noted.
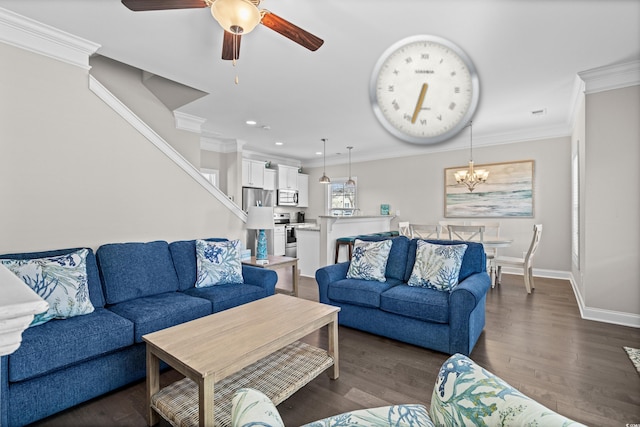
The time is **6:33**
